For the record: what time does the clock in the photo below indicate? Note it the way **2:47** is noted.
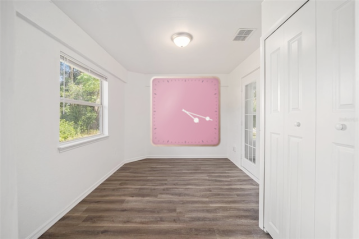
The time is **4:18**
